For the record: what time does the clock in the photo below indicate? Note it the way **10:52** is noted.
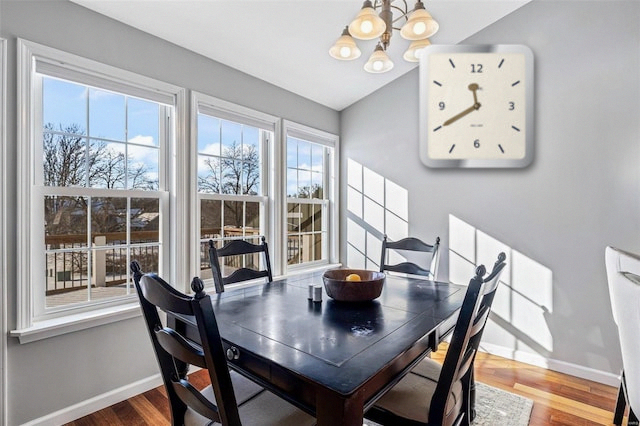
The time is **11:40**
